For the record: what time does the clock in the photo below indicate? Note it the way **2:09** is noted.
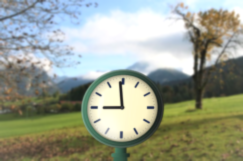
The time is **8:59**
